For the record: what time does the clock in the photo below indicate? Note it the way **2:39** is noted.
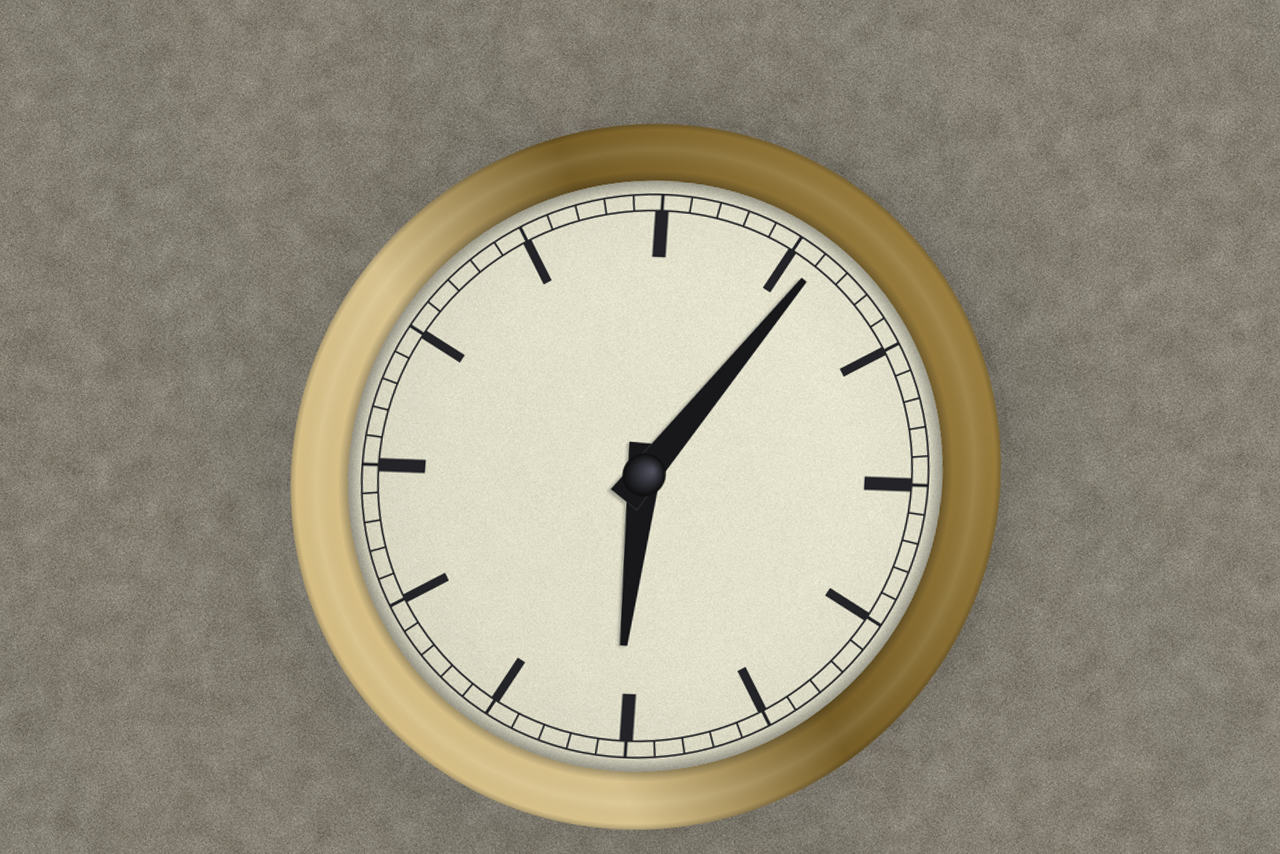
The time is **6:06**
